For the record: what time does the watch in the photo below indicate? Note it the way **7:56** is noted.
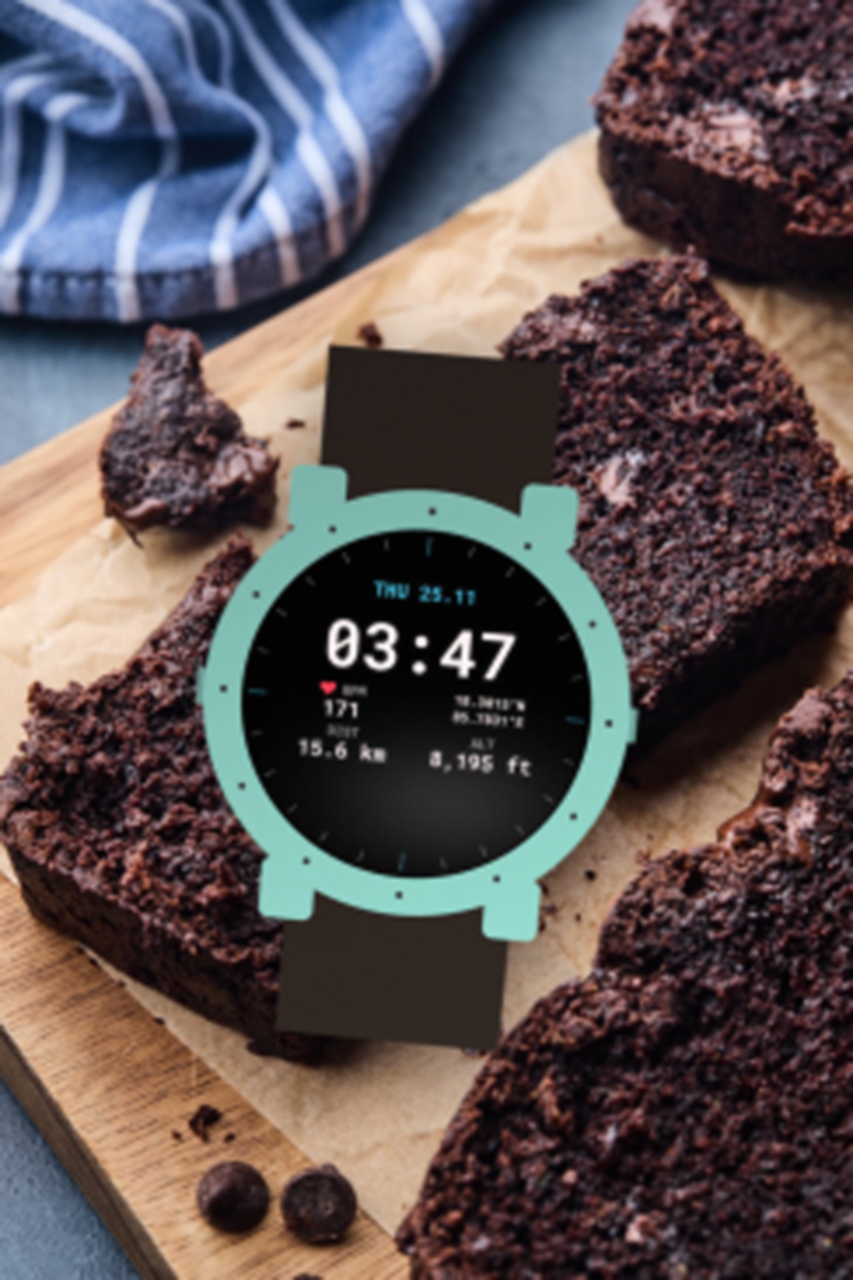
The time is **3:47**
